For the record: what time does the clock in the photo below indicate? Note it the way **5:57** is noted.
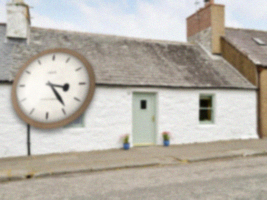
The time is **3:24**
